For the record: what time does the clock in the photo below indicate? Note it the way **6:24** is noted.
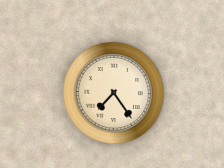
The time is **7:24**
